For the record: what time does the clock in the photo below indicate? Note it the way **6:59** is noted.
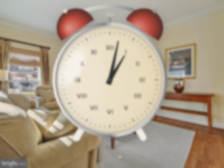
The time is **1:02**
